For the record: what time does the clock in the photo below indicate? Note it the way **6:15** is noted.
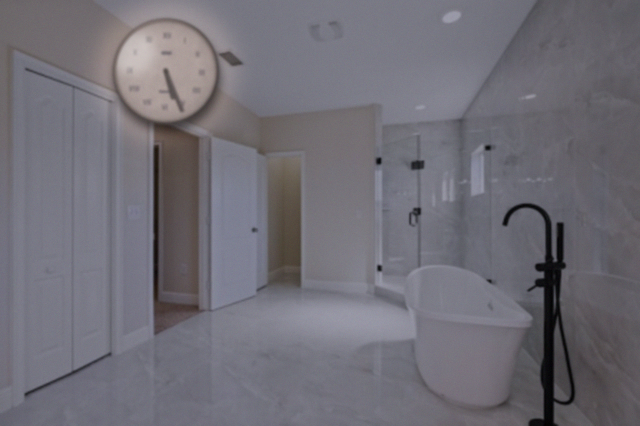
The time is **5:26**
